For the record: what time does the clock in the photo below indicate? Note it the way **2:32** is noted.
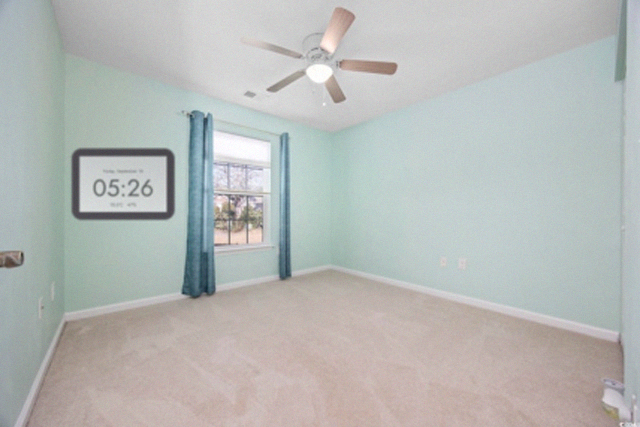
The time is **5:26**
